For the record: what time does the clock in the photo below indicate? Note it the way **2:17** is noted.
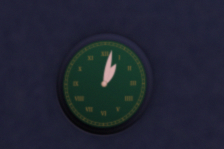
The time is **1:02**
